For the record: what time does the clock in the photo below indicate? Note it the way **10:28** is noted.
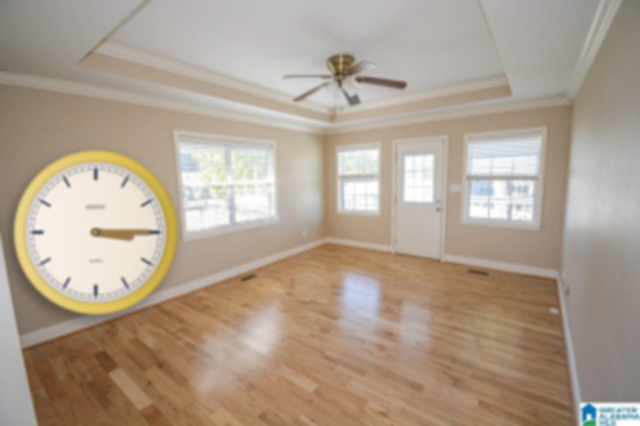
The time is **3:15**
